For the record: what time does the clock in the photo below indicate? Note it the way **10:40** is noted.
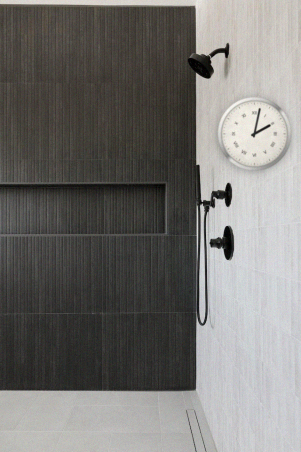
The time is **2:02**
